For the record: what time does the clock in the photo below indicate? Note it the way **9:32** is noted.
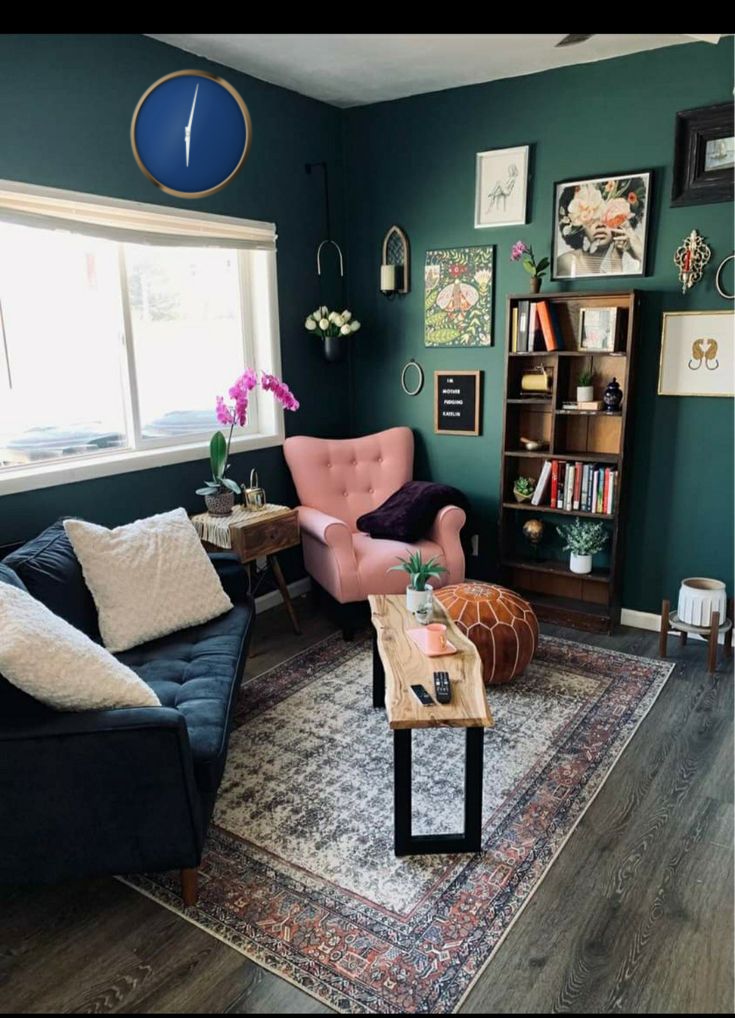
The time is **6:02**
